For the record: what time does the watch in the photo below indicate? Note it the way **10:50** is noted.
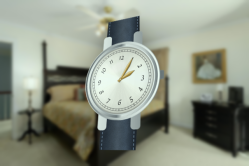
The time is **2:05**
